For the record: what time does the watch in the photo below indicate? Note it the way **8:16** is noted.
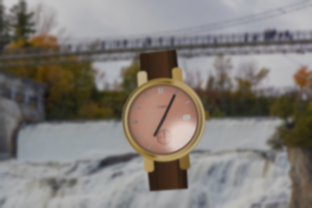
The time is **7:05**
